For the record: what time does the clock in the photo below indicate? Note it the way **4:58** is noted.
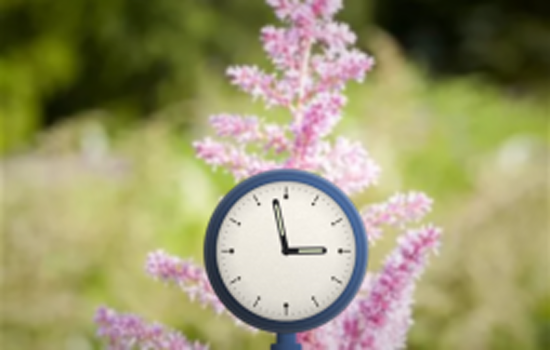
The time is **2:58**
